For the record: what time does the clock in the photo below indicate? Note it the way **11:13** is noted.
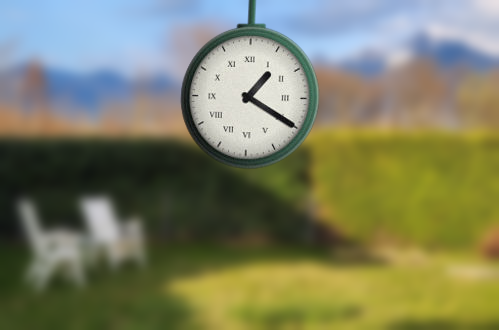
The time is **1:20**
